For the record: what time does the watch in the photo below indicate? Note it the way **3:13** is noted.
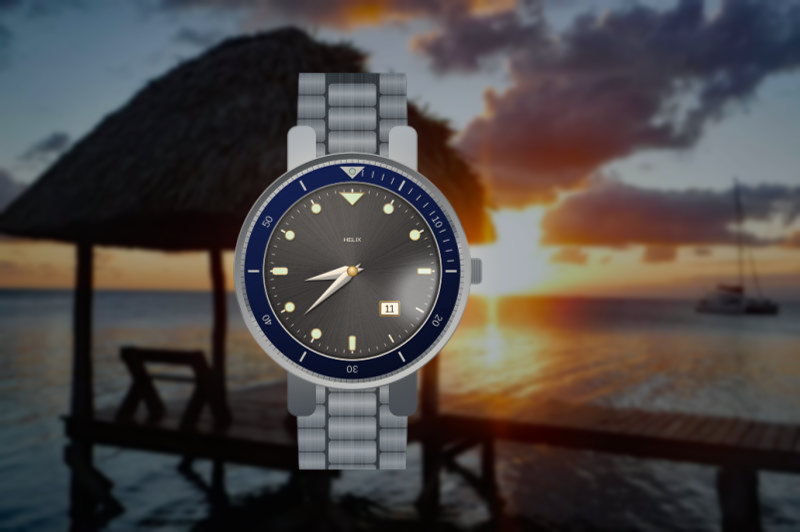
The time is **8:38**
